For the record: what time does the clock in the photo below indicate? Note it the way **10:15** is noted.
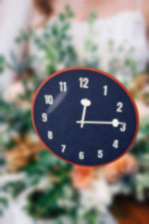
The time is **12:14**
